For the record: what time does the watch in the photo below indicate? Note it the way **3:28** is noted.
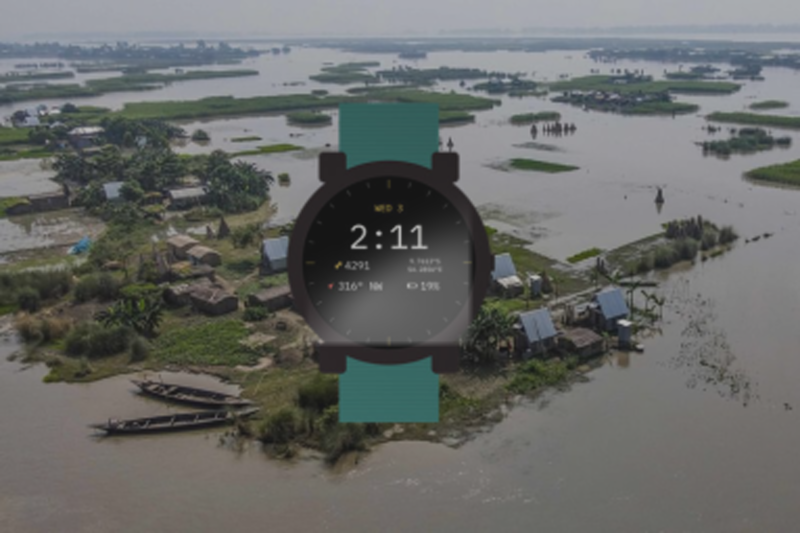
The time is **2:11**
